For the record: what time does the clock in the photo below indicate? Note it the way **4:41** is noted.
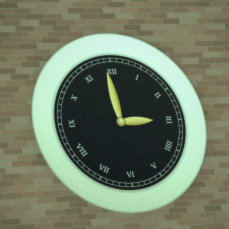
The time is **2:59**
